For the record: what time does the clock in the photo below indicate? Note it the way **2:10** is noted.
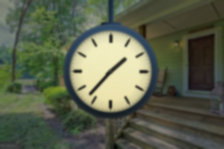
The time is **1:37**
